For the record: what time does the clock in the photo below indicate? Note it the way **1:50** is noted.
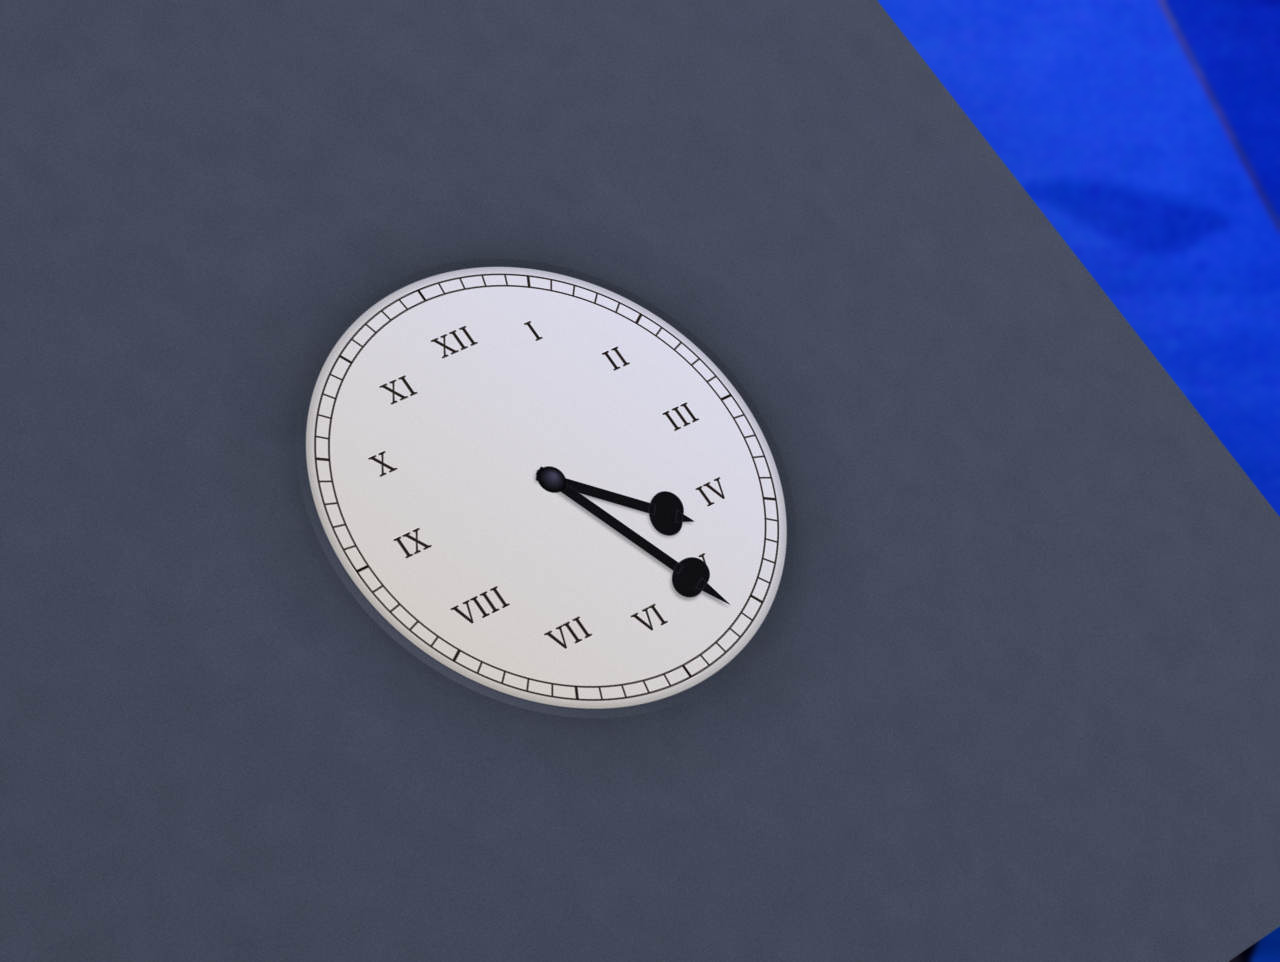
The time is **4:26**
